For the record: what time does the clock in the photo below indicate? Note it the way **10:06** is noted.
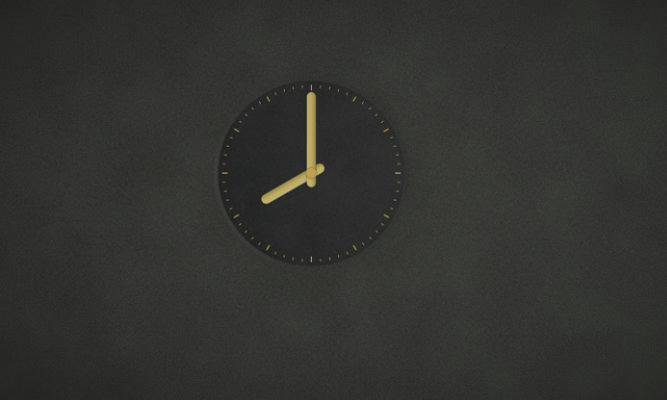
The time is **8:00**
